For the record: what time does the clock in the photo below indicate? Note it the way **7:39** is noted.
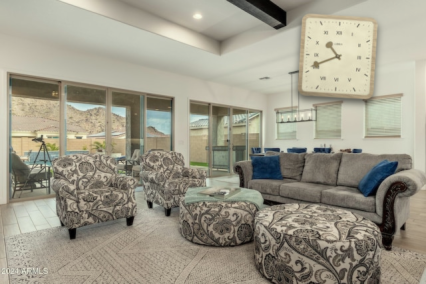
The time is **10:41**
